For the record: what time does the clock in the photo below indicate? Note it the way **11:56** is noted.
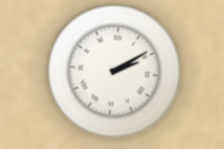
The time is **2:09**
